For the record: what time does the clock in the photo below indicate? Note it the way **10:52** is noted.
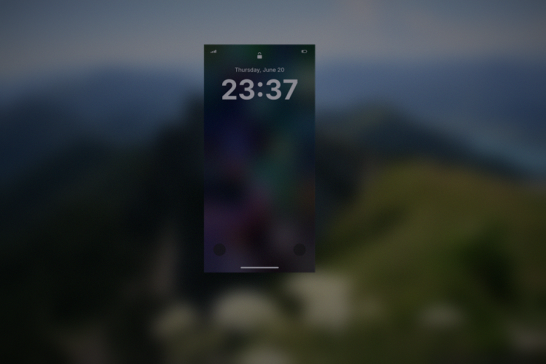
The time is **23:37**
